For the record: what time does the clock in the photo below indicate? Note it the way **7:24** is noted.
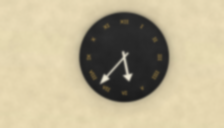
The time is **5:37**
